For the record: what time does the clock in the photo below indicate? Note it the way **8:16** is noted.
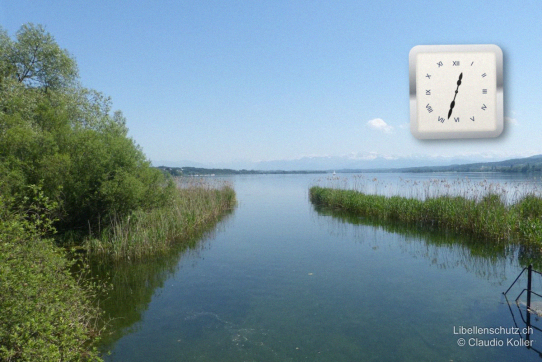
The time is **12:33**
